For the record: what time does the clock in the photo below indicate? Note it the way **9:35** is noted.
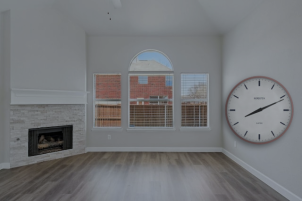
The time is **8:11**
